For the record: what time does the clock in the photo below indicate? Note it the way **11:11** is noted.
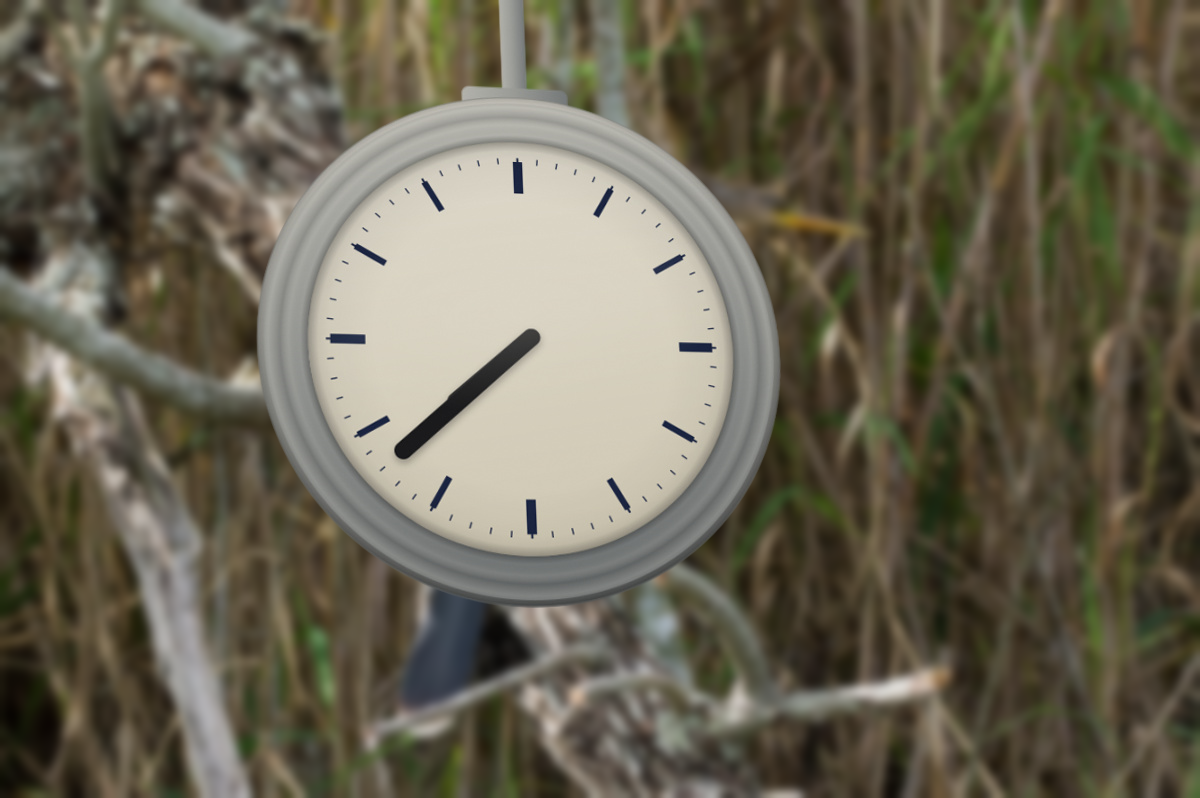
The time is **7:38**
